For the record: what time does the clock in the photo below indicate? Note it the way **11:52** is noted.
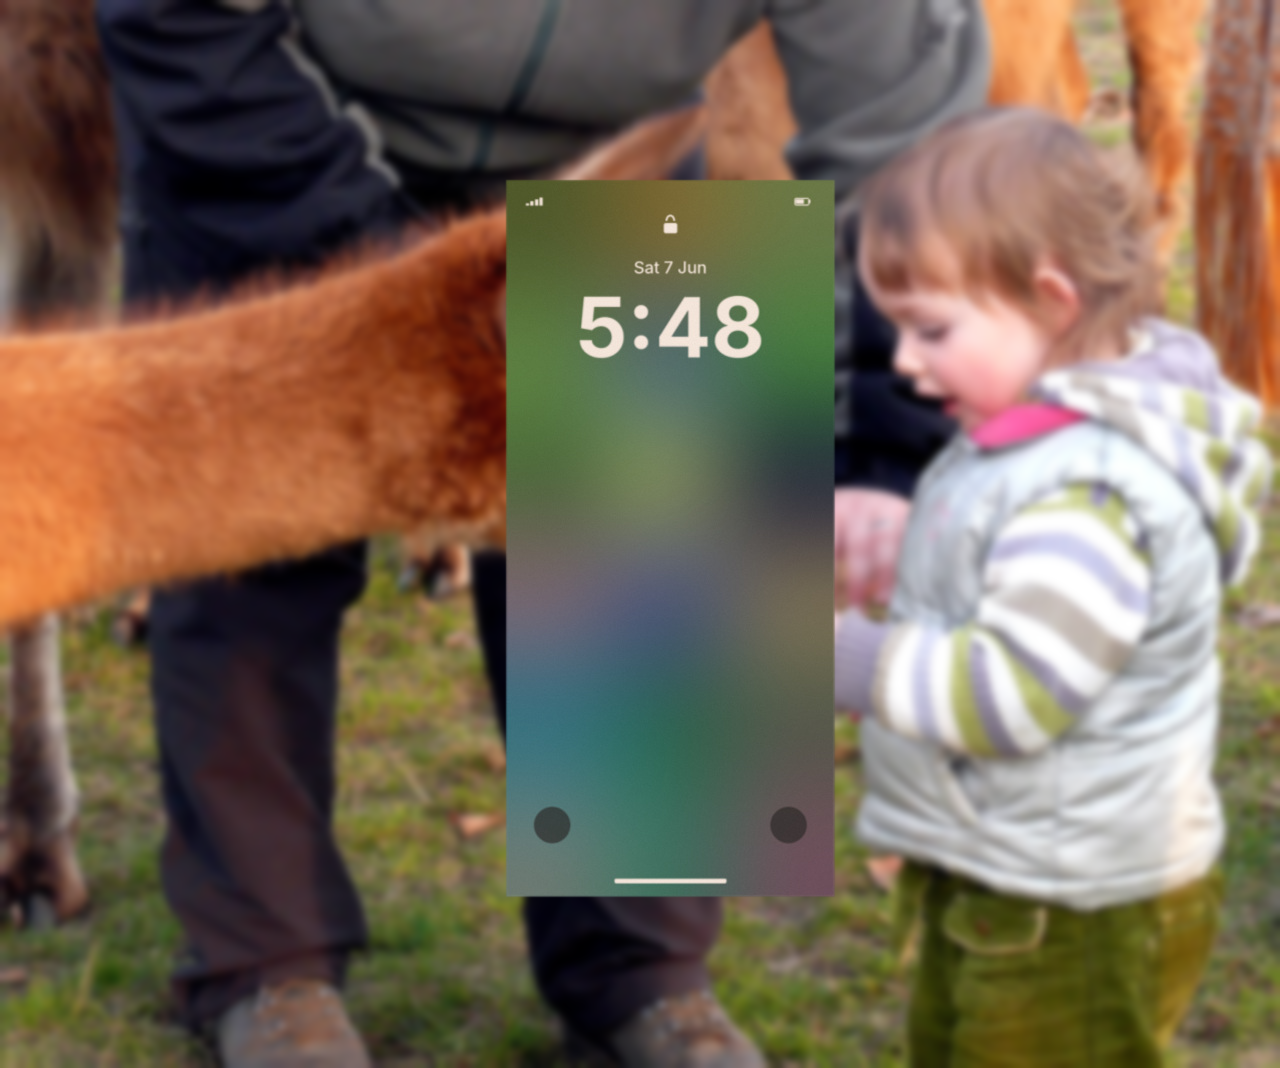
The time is **5:48**
